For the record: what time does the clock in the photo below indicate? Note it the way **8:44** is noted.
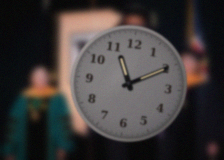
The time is **11:10**
